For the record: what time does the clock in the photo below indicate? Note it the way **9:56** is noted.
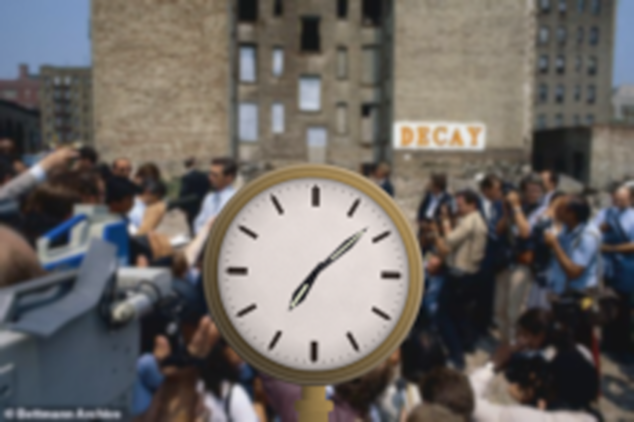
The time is **7:08**
